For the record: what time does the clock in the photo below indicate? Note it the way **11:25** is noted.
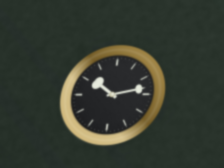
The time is **10:13**
